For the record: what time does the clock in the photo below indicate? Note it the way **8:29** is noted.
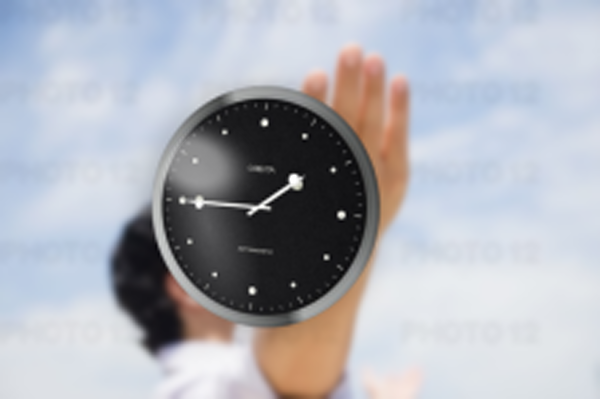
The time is **1:45**
